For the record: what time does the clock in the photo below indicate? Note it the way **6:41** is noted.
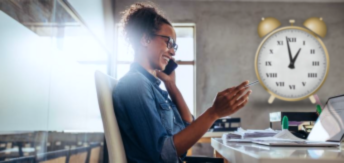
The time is **12:58**
